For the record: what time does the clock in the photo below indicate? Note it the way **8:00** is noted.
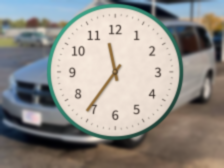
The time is **11:36**
